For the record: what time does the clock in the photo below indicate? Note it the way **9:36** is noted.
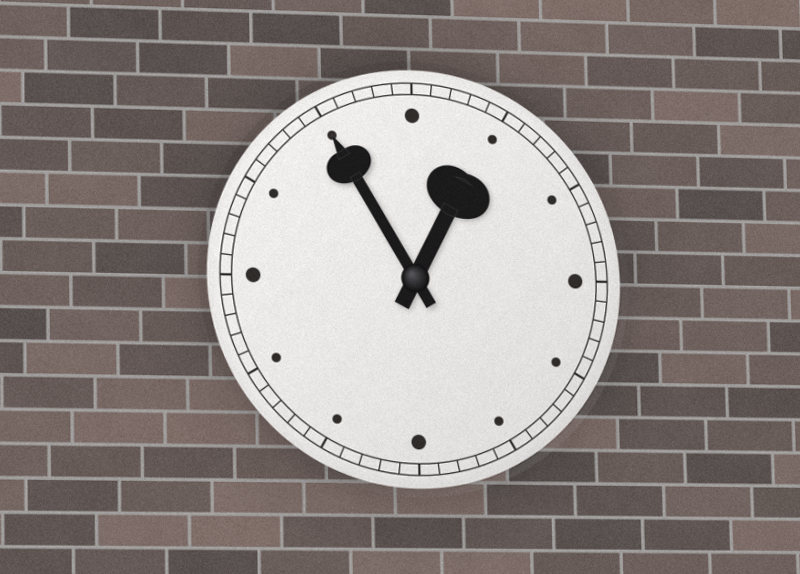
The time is **12:55**
